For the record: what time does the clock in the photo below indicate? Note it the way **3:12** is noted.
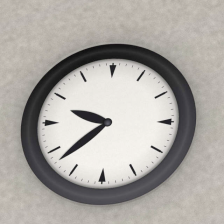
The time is **9:38**
